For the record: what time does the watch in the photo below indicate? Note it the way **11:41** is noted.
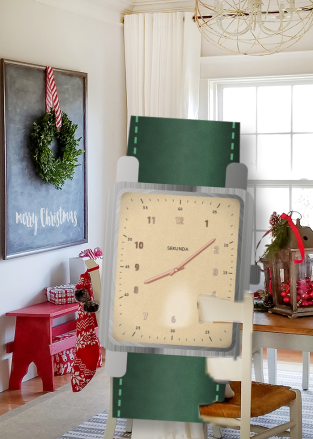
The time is **8:08**
